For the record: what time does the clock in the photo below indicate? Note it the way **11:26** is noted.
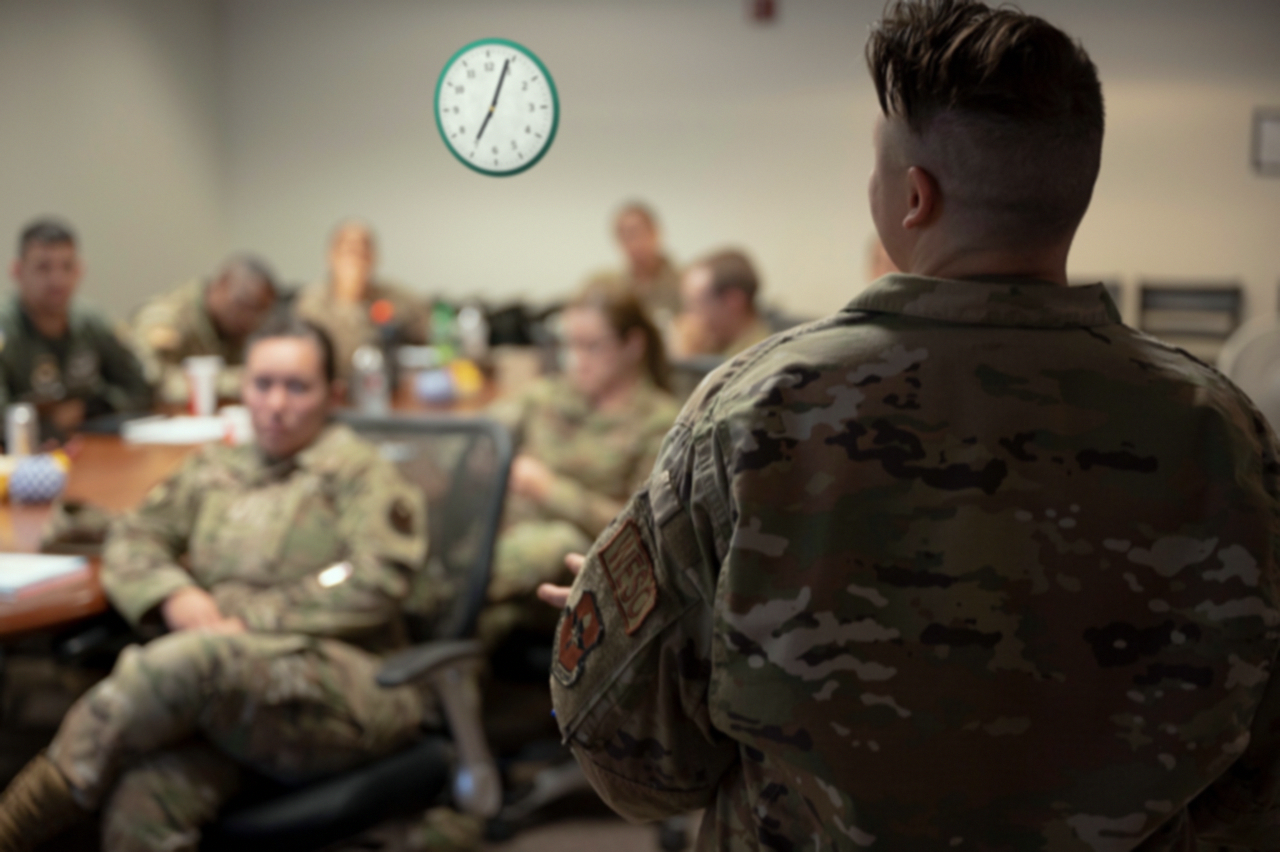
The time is **7:04**
